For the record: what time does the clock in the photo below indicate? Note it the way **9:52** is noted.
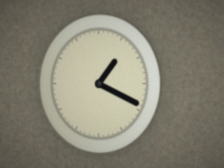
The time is **1:19**
